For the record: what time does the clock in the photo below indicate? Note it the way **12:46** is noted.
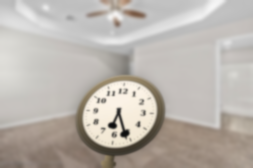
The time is **6:26**
